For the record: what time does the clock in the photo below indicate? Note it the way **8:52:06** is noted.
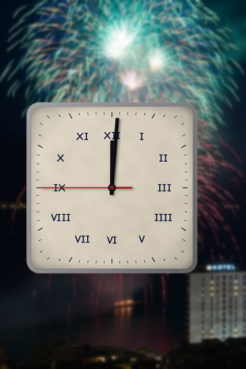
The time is **12:00:45**
